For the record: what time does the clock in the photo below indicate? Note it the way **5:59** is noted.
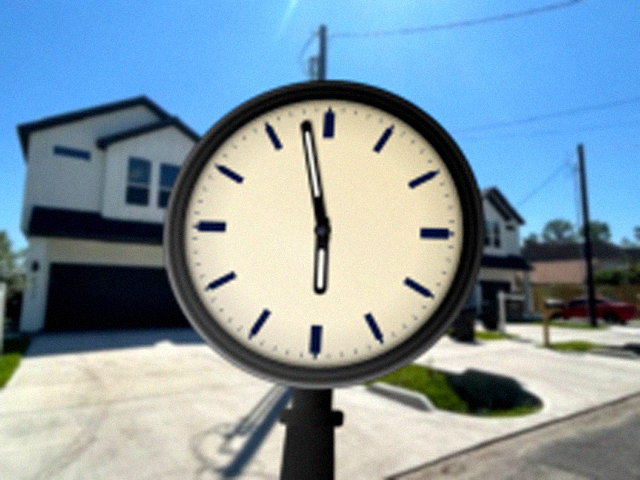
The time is **5:58**
